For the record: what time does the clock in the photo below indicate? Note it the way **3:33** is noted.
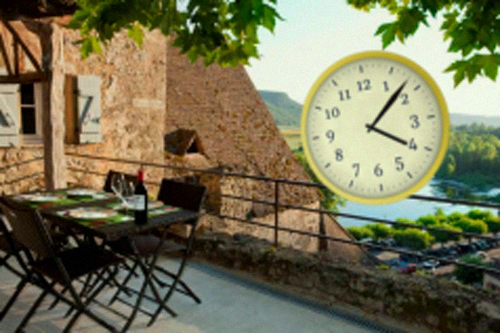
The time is **4:08**
